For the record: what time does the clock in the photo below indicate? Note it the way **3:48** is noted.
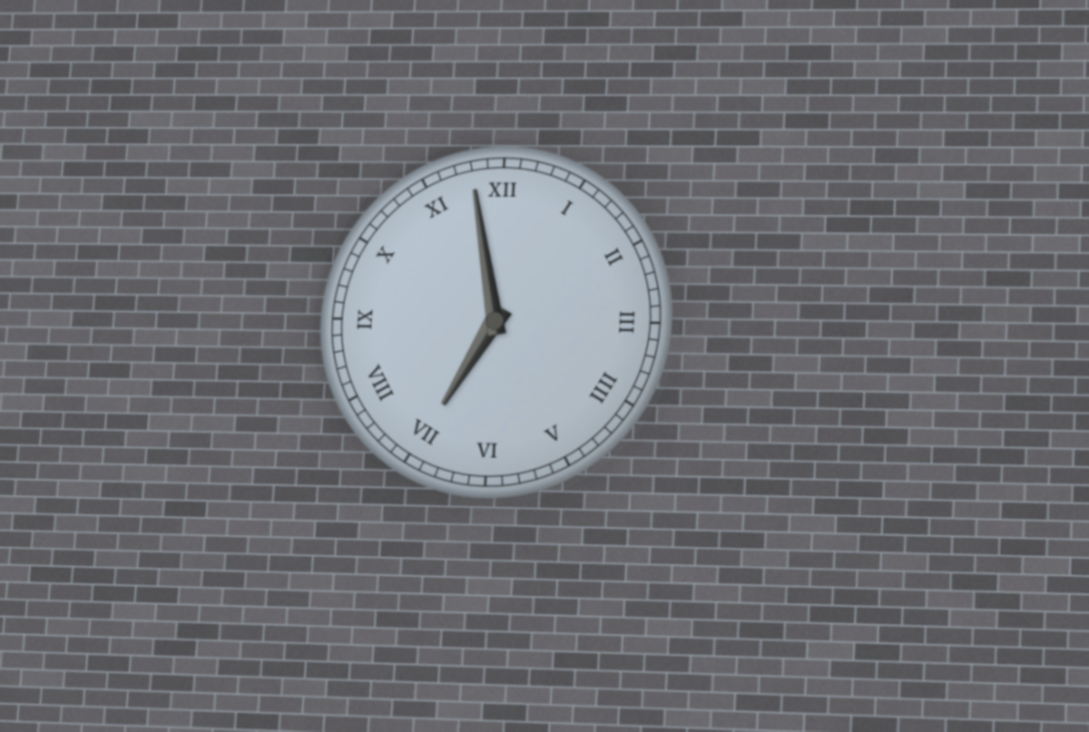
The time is **6:58**
